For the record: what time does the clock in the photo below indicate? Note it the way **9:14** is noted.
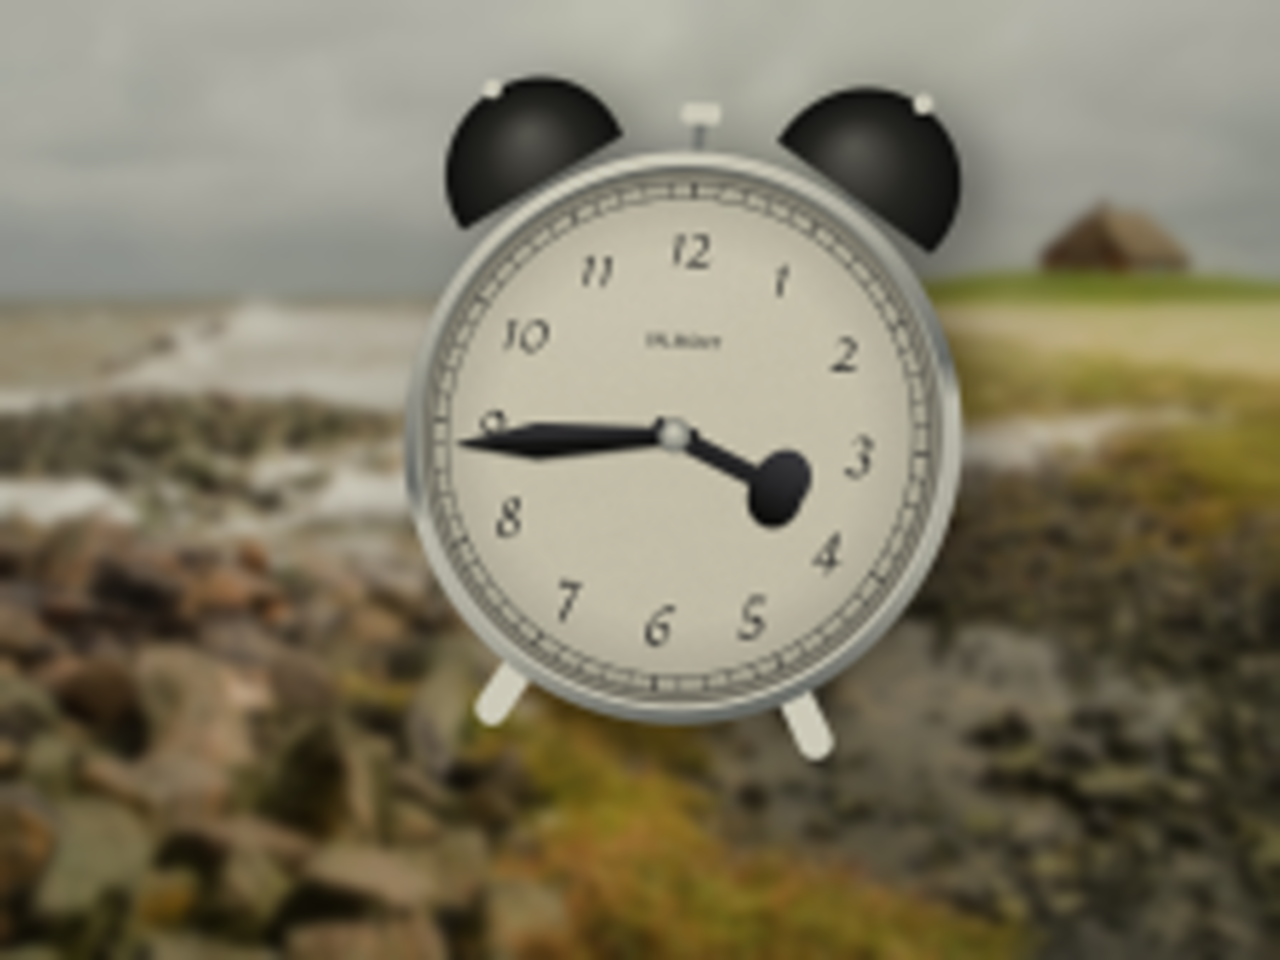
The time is **3:44**
